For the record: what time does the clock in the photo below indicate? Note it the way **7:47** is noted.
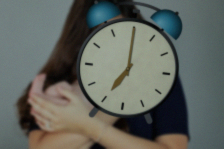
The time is **7:00**
